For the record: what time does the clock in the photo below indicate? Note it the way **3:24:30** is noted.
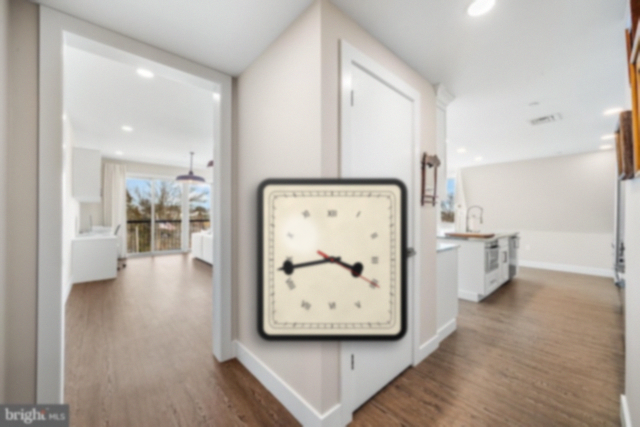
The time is **3:43:20**
